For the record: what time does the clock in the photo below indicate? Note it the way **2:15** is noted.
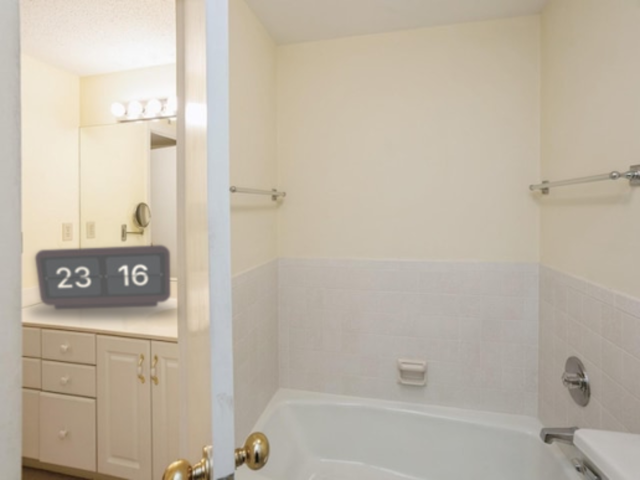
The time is **23:16**
